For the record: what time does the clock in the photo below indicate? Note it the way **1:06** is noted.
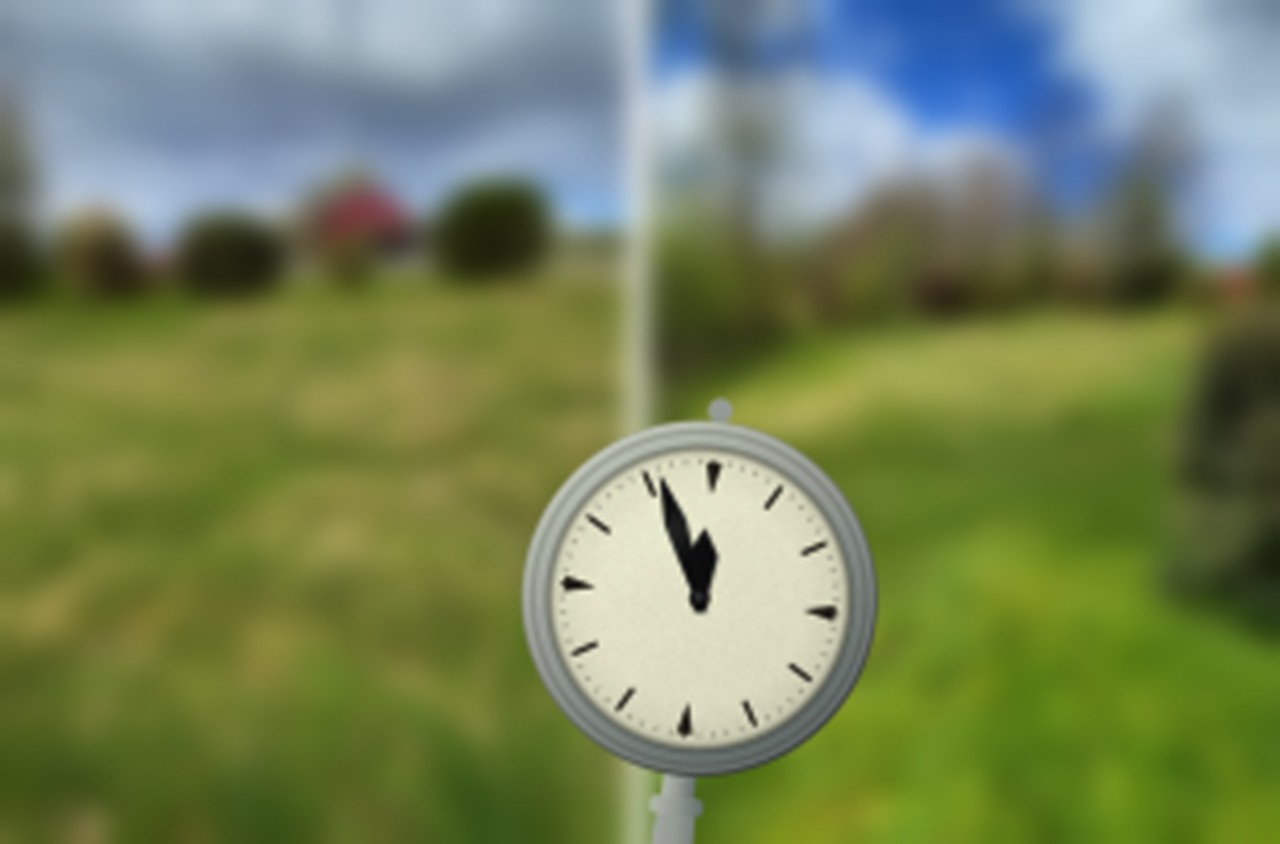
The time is **11:56**
